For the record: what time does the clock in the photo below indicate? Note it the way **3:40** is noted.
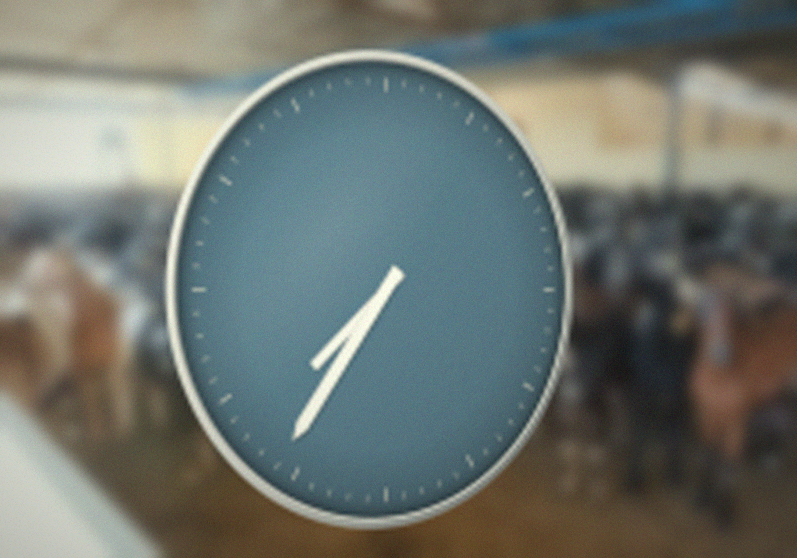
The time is **7:36**
